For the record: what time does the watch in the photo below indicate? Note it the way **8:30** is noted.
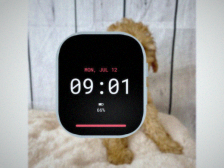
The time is **9:01**
